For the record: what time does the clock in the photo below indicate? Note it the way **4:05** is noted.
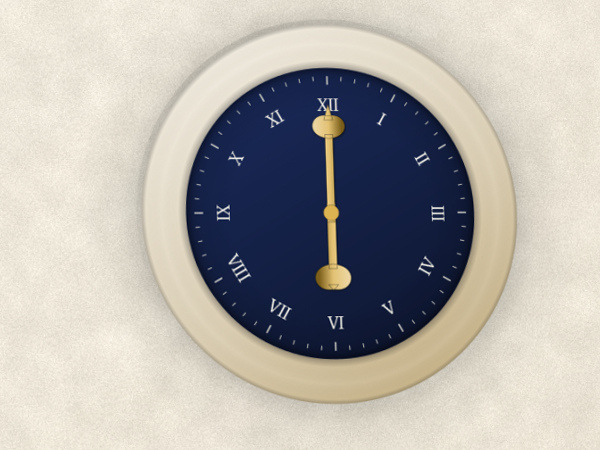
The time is **6:00**
